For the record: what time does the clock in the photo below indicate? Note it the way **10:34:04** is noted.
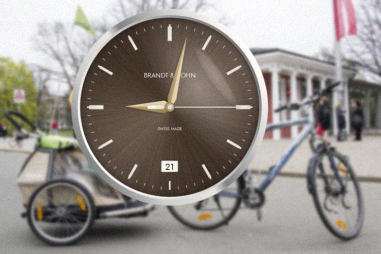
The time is **9:02:15**
